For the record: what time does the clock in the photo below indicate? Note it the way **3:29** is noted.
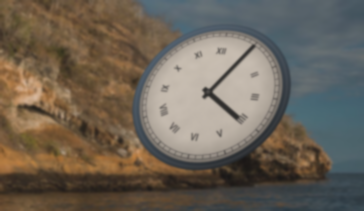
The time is **4:05**
